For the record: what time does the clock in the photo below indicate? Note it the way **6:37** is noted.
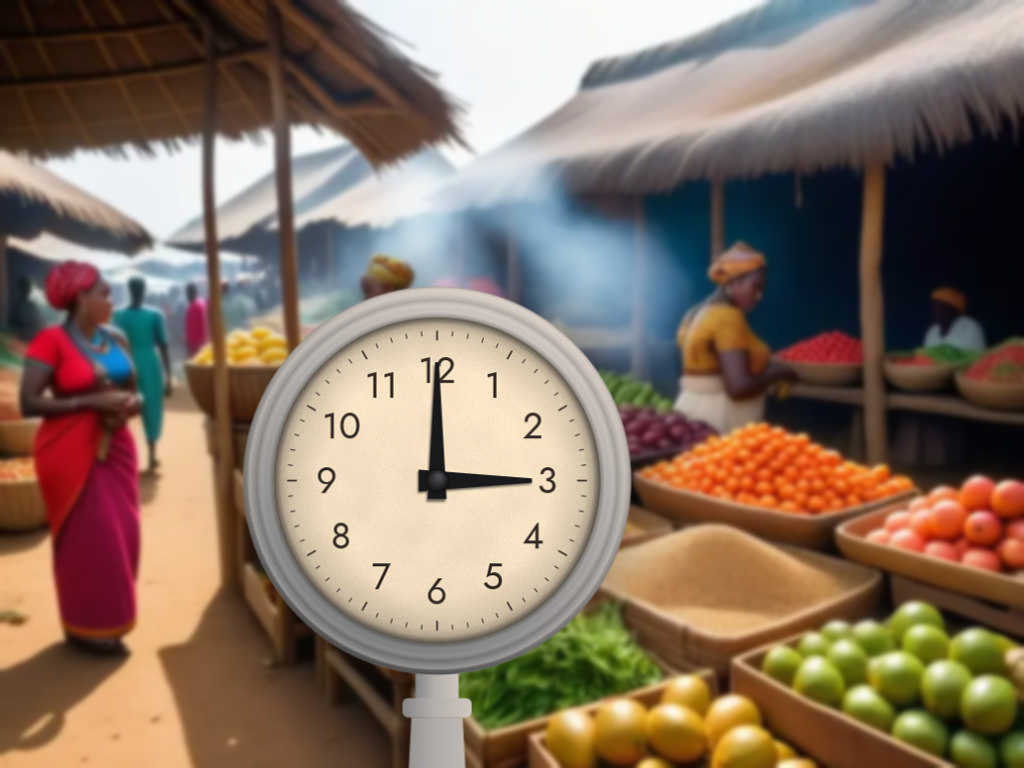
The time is **3:00**
